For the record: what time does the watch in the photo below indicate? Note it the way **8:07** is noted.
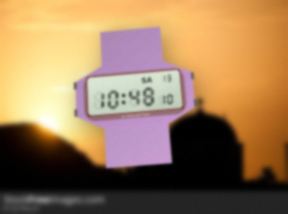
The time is **10:48**
